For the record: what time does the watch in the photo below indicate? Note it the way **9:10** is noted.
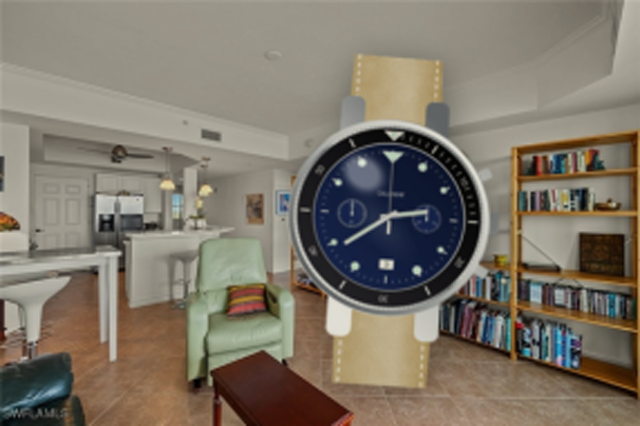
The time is **2:39**
